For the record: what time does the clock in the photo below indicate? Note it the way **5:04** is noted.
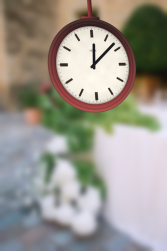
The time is **12:08**
